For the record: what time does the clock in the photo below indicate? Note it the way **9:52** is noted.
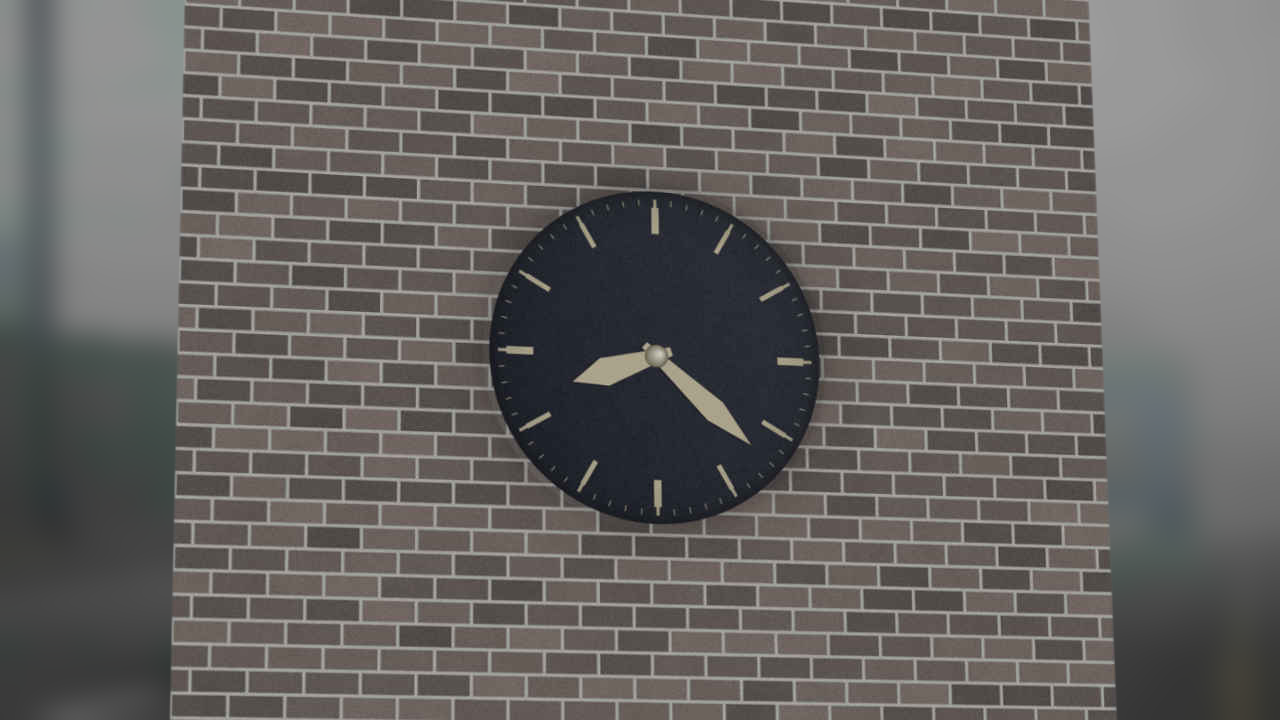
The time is **8:22**
